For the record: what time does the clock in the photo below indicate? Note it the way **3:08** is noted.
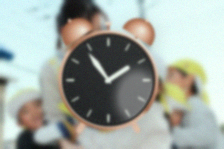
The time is **1:54**
